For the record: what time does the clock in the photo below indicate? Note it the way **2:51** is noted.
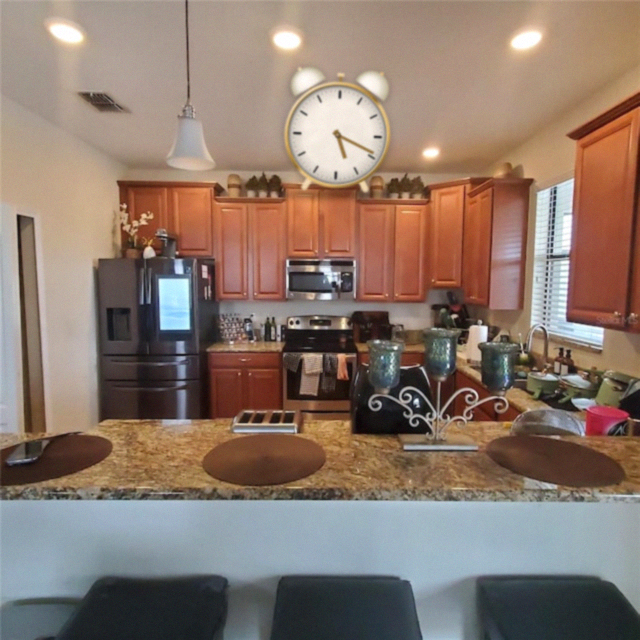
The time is **5:19**
